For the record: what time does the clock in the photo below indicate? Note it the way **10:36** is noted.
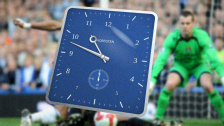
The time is **10:48**
